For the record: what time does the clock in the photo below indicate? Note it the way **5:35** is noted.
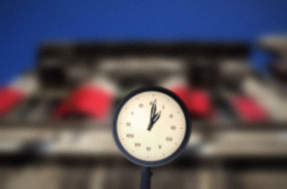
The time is **1:01**
